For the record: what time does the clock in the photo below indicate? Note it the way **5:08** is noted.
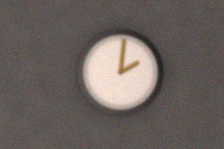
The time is **2:01**
